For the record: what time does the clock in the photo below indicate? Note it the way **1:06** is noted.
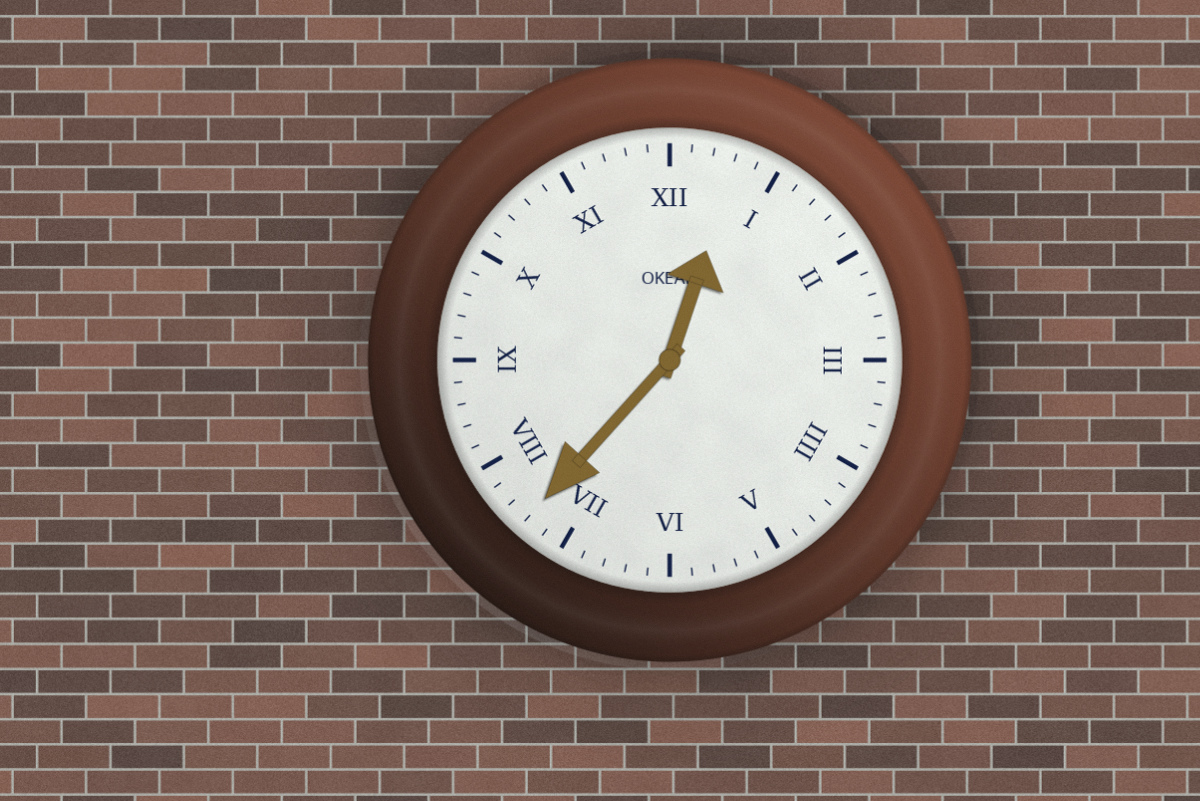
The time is **12:37**
